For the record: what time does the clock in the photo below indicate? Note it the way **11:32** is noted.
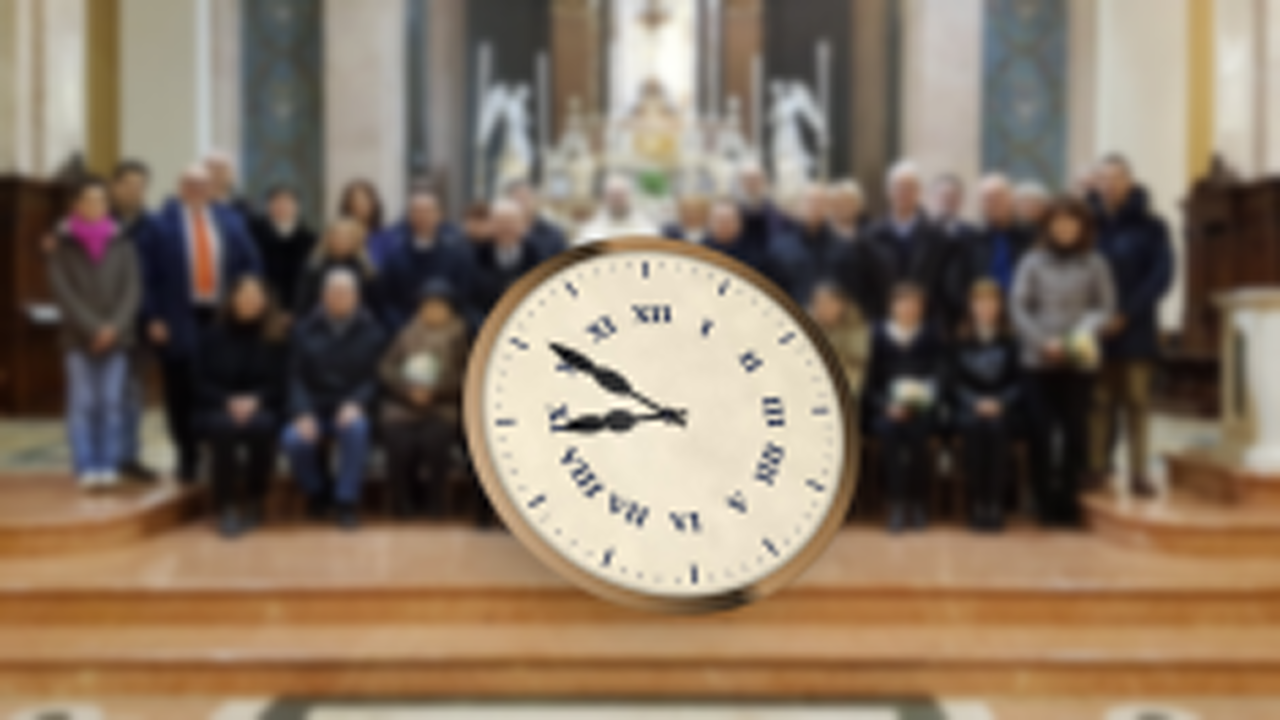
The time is **8:51**
